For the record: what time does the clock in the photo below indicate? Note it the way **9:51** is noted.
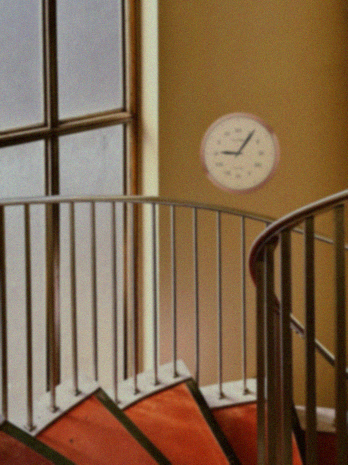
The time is **9:06**
